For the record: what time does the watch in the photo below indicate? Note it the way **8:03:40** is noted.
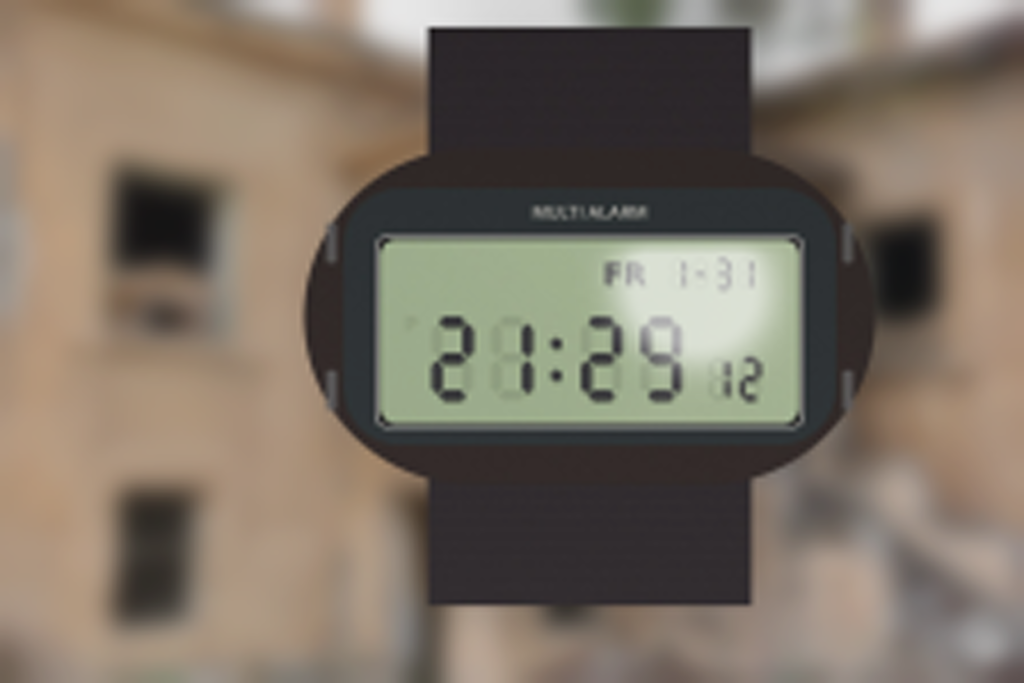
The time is **21:29:12**
